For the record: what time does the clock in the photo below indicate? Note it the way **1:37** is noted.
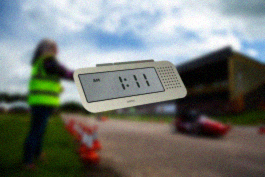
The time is **1:11**
